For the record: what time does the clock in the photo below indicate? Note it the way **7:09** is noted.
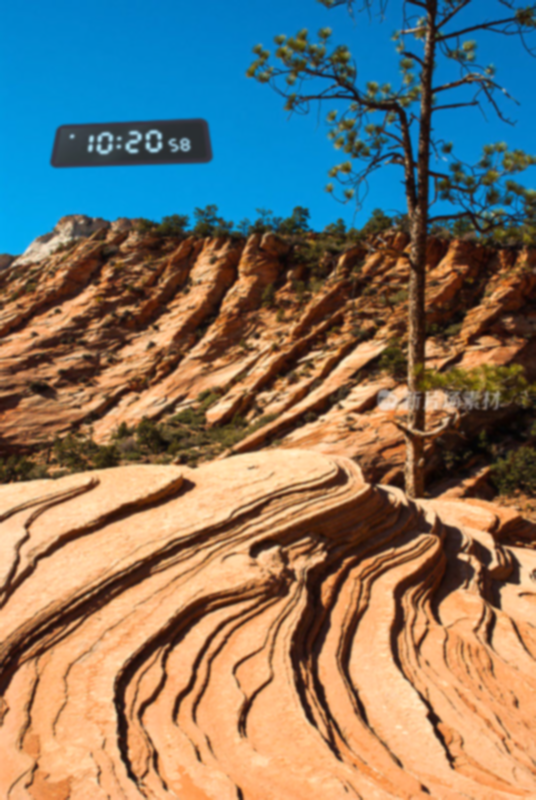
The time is **10:20**
